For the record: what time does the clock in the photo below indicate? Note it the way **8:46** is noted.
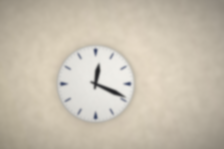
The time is **12:19**
